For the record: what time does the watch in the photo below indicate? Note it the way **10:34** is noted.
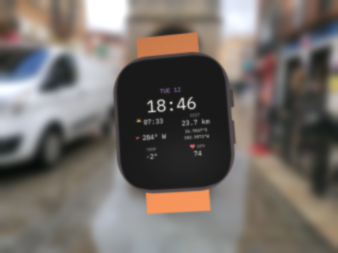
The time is **18:46**
